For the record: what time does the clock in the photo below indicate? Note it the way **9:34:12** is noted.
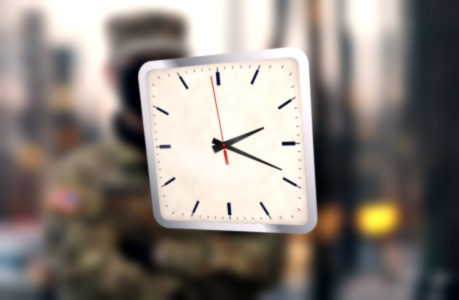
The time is **2:18:59**
